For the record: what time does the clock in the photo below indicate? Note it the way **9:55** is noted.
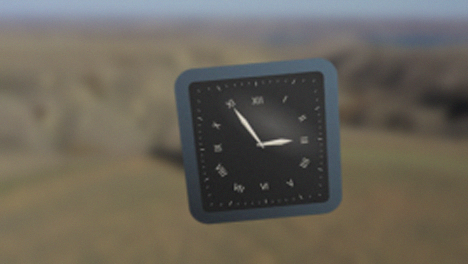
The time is **2:55**
